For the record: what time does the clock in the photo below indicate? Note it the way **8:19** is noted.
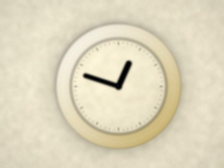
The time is **12:48**
